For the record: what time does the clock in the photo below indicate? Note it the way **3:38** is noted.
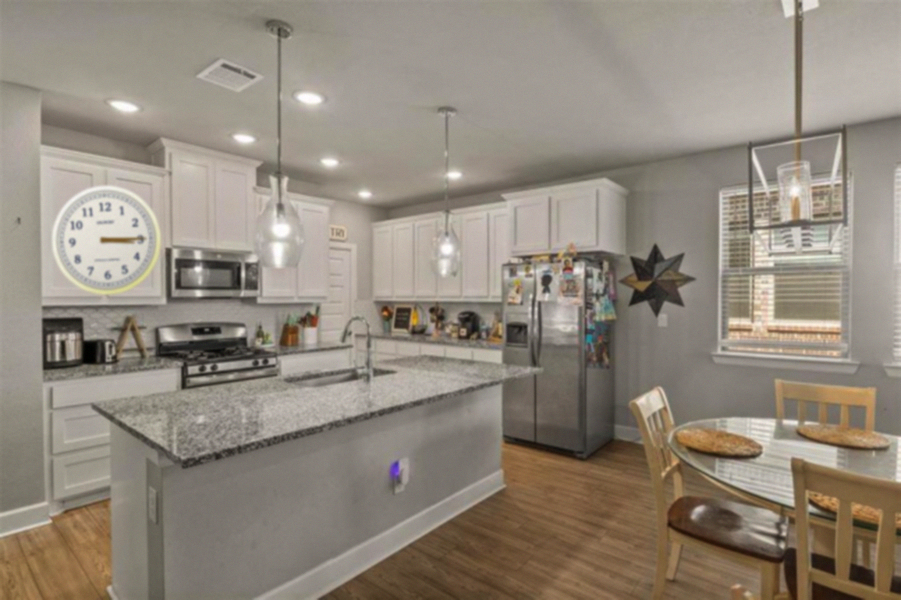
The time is **3:15**
